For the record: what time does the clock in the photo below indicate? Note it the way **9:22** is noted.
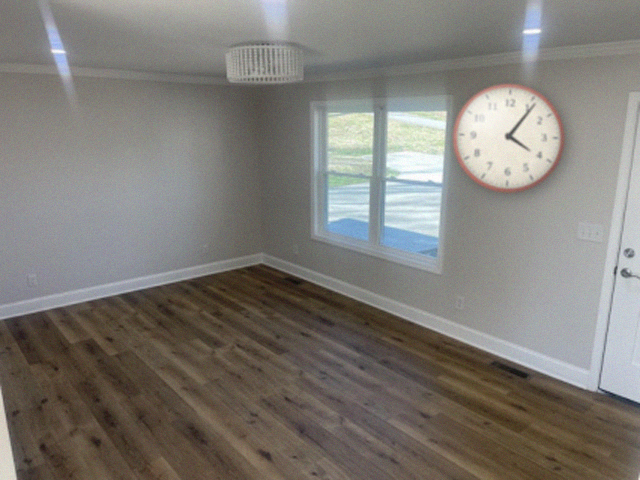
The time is **4:06**
